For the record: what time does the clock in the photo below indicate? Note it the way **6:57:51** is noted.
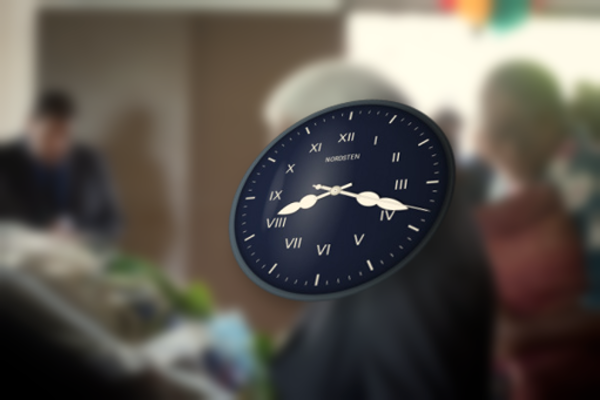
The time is **8:18:18**
